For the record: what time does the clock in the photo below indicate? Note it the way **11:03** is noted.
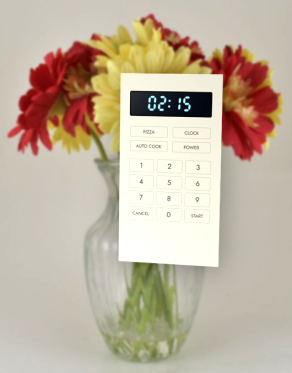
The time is **2:15**
